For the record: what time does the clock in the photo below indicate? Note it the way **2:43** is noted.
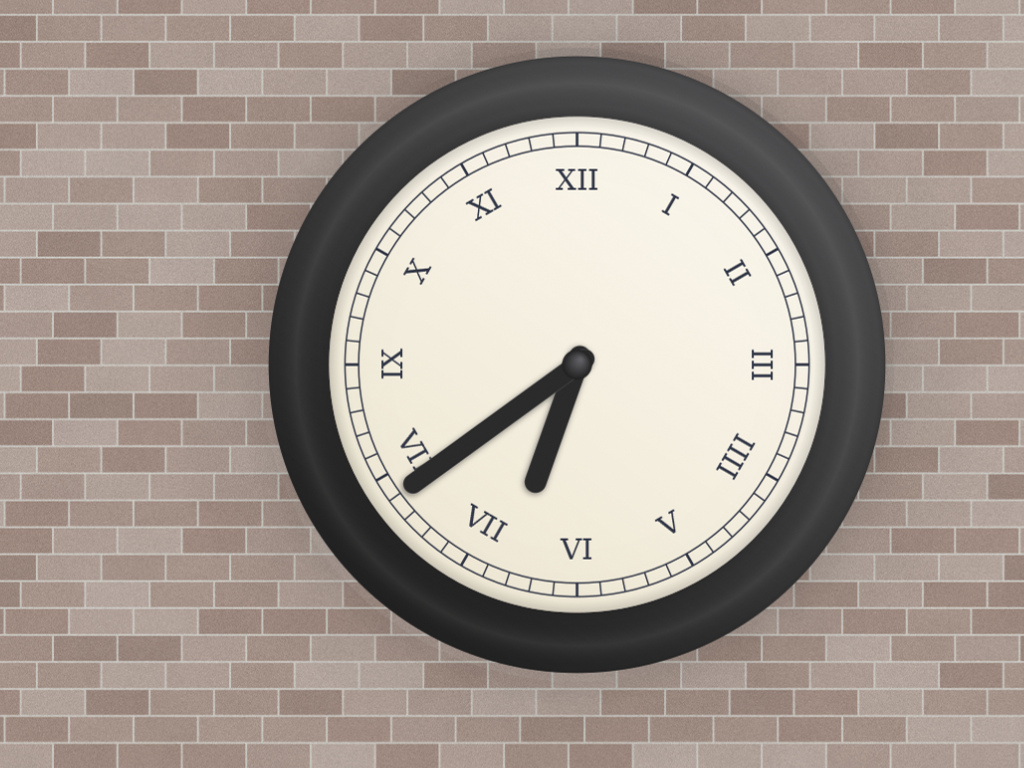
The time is **6:39**
